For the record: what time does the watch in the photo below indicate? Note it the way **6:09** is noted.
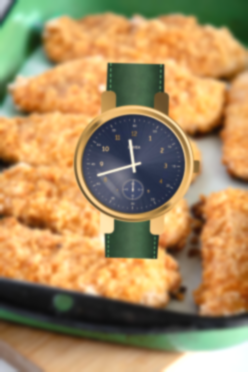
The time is **11:42**
